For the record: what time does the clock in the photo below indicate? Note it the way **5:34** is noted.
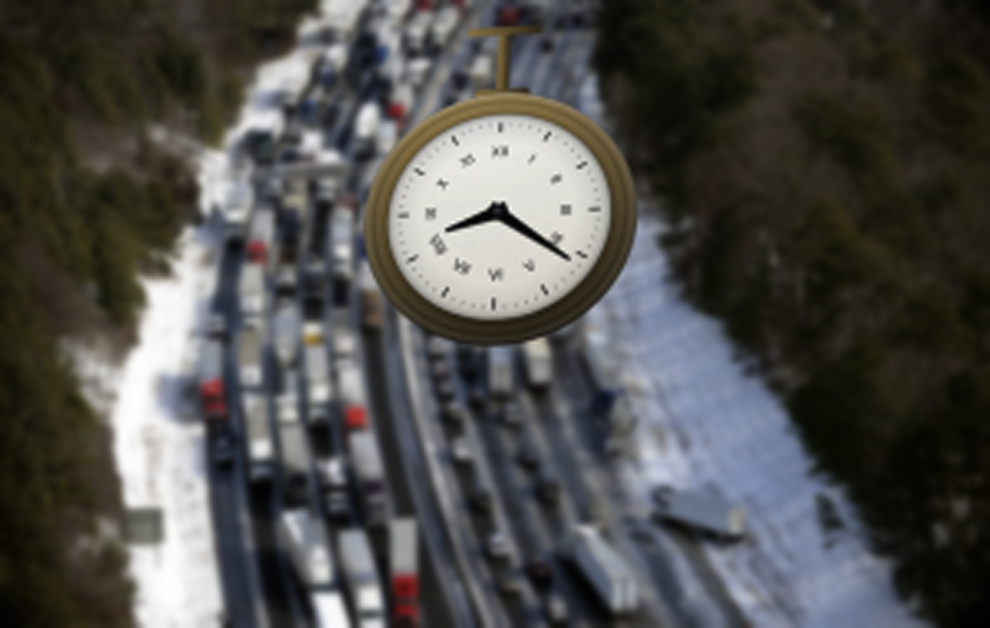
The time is **8:21**
